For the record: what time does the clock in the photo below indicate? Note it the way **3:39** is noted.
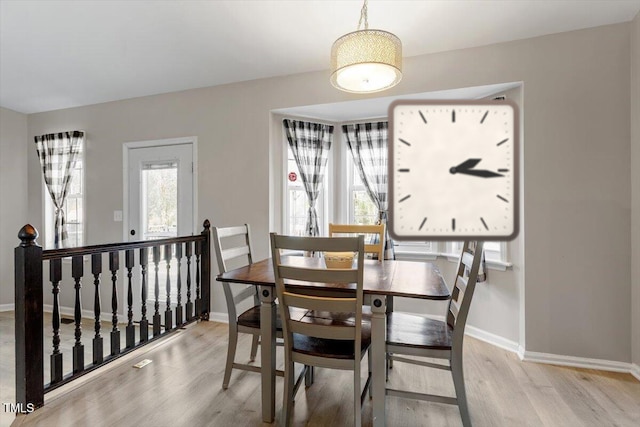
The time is **2:16**
